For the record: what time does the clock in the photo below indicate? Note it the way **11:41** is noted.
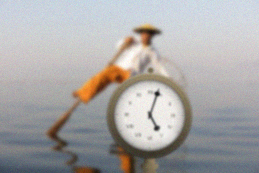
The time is **5:03**
